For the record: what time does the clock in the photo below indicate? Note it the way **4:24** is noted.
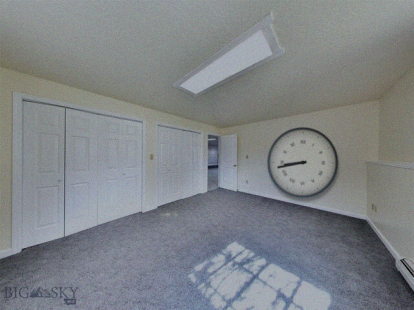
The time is **8:43**
